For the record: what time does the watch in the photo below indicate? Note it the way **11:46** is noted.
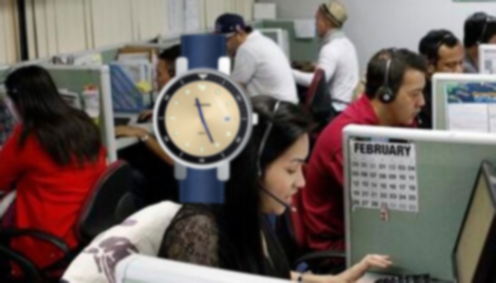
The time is **11:26**
